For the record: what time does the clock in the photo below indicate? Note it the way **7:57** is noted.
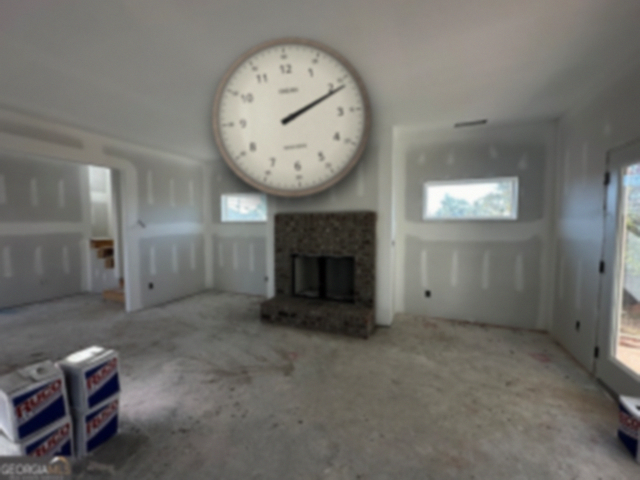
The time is **2:11**
